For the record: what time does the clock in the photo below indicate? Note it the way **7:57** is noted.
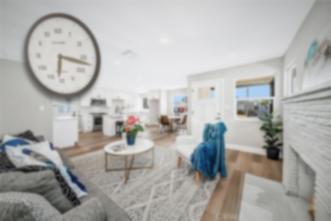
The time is **6:17**
